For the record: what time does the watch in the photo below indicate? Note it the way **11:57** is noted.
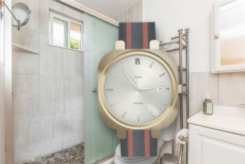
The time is **2:54**
